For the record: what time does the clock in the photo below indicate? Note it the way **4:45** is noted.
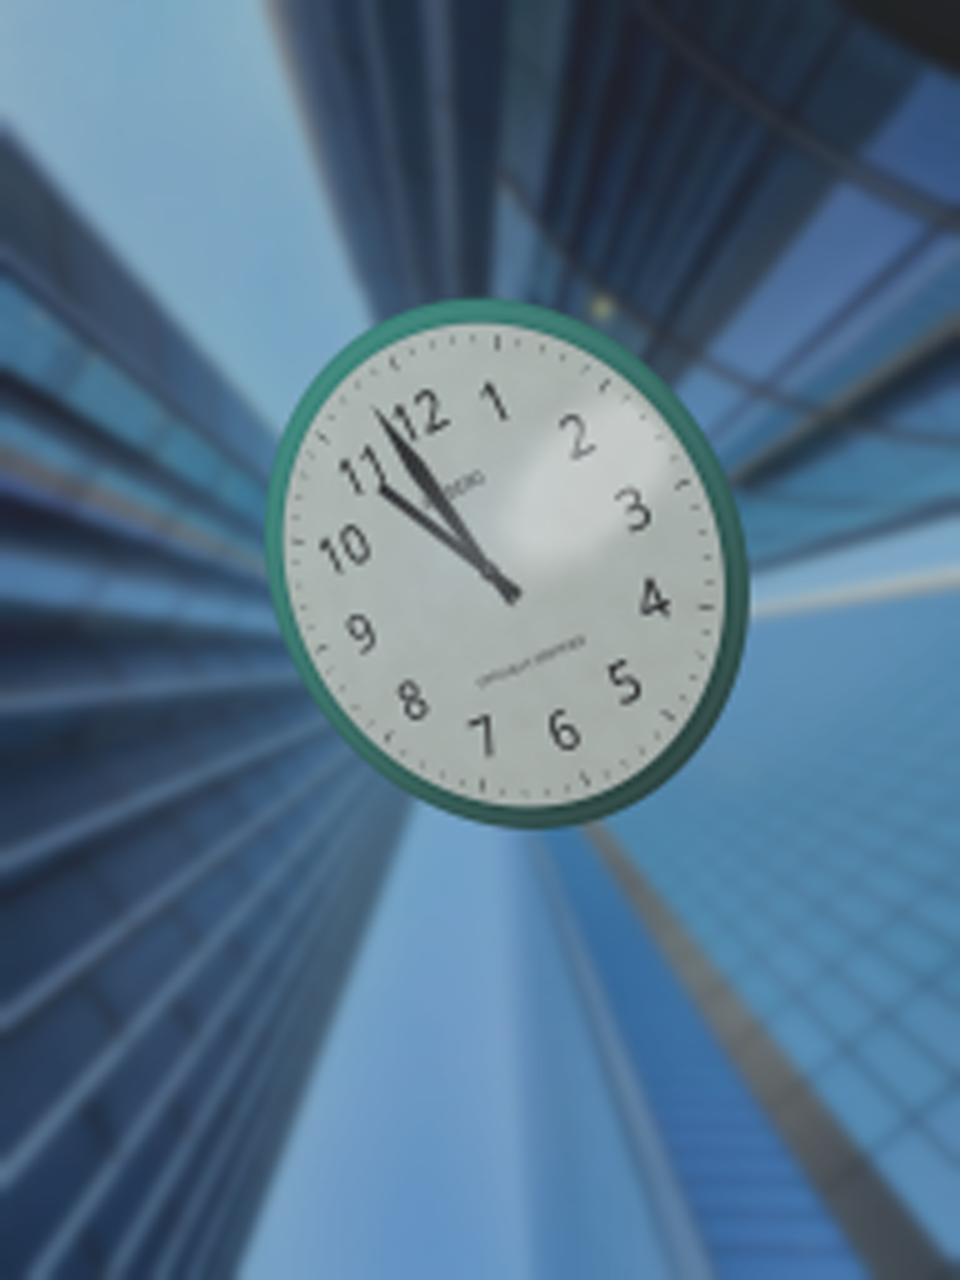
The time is **10:58**
